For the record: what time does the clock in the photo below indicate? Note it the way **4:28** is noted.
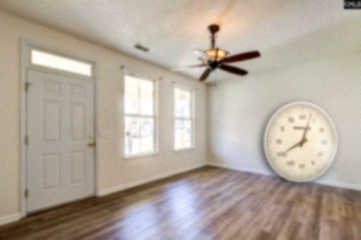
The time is **8:03**
